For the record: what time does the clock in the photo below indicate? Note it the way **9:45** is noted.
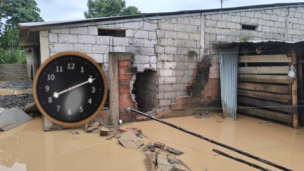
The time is **8:11**
